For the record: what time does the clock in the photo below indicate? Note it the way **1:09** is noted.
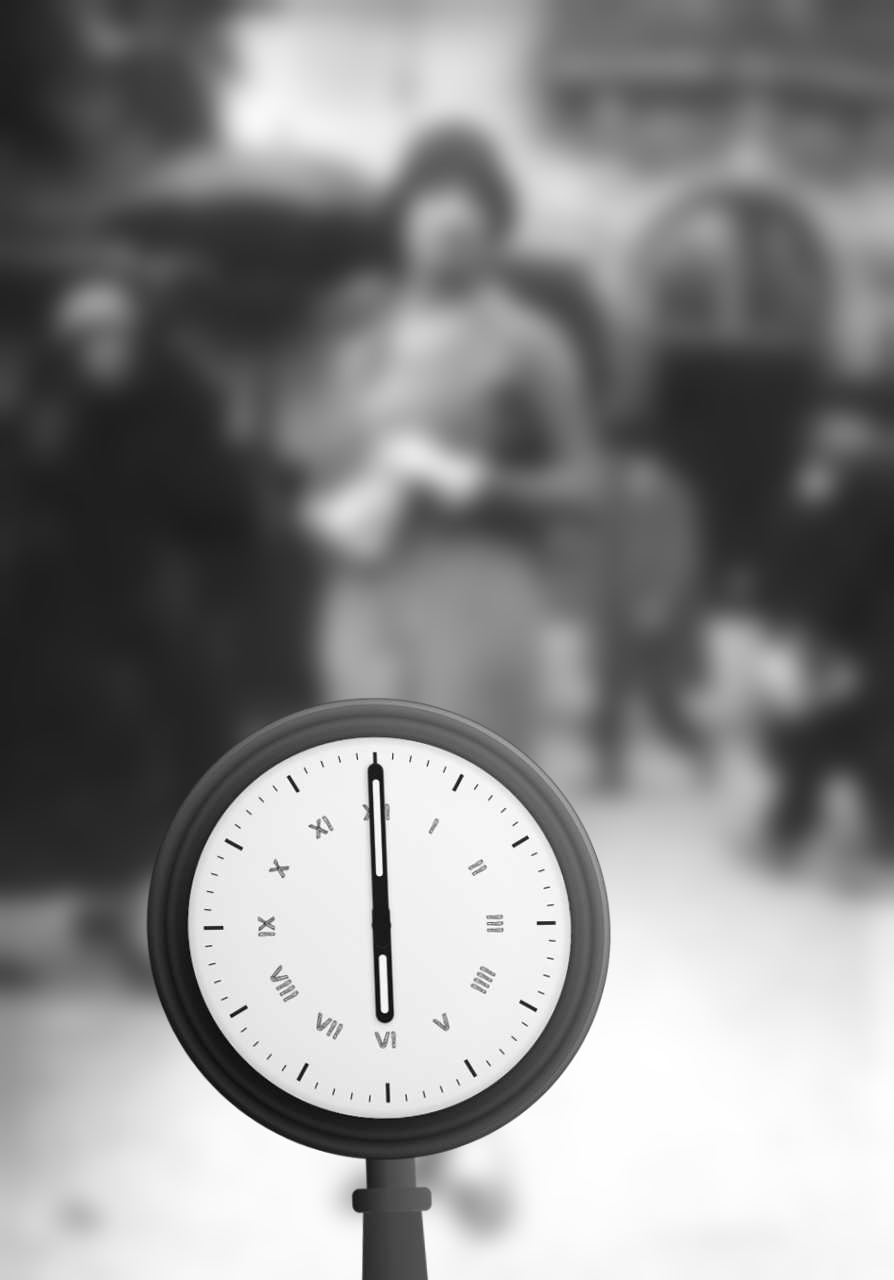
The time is **6:00**
